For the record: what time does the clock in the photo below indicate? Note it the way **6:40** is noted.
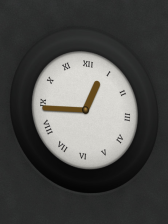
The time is **12:44**
